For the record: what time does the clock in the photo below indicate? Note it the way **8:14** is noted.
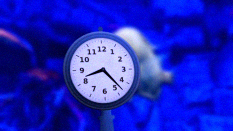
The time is **8:23**
